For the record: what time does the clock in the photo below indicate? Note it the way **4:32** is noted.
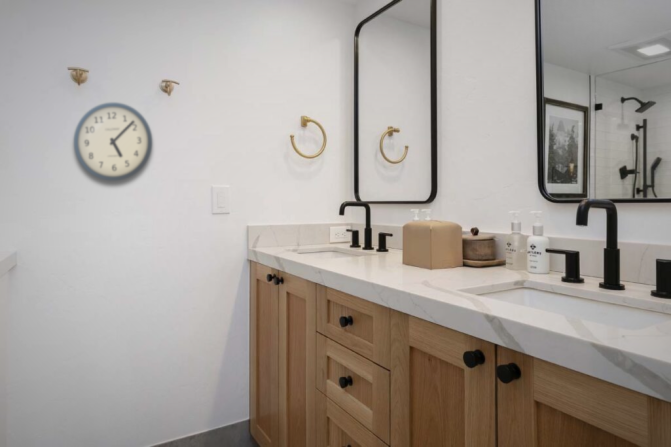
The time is **5:08**
